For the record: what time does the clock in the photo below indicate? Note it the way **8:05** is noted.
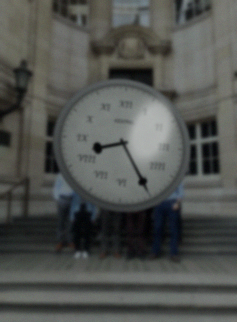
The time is **8:25**
